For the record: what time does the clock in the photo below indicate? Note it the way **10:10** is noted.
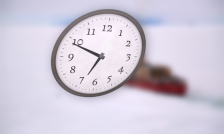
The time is **6:49**
